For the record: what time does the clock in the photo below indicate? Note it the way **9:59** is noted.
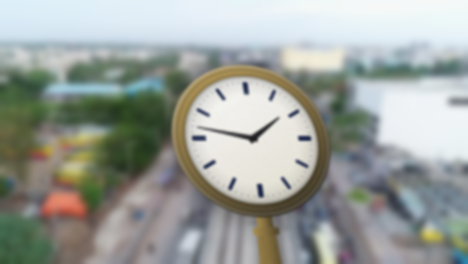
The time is **1:47**
